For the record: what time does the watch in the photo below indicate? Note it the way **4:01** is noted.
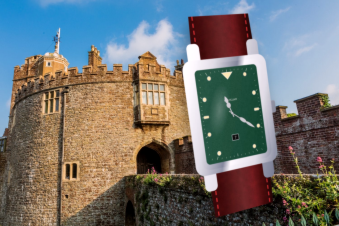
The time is **11:21**
